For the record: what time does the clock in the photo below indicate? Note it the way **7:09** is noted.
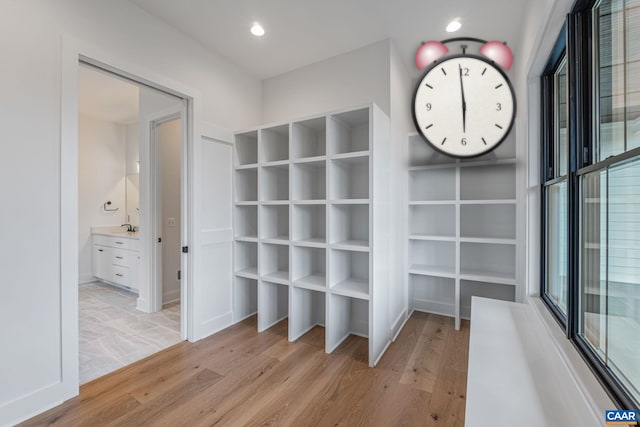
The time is **5:59**
